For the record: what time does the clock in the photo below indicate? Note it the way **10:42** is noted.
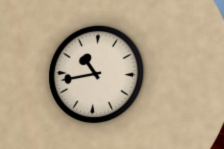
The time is **10:43**
